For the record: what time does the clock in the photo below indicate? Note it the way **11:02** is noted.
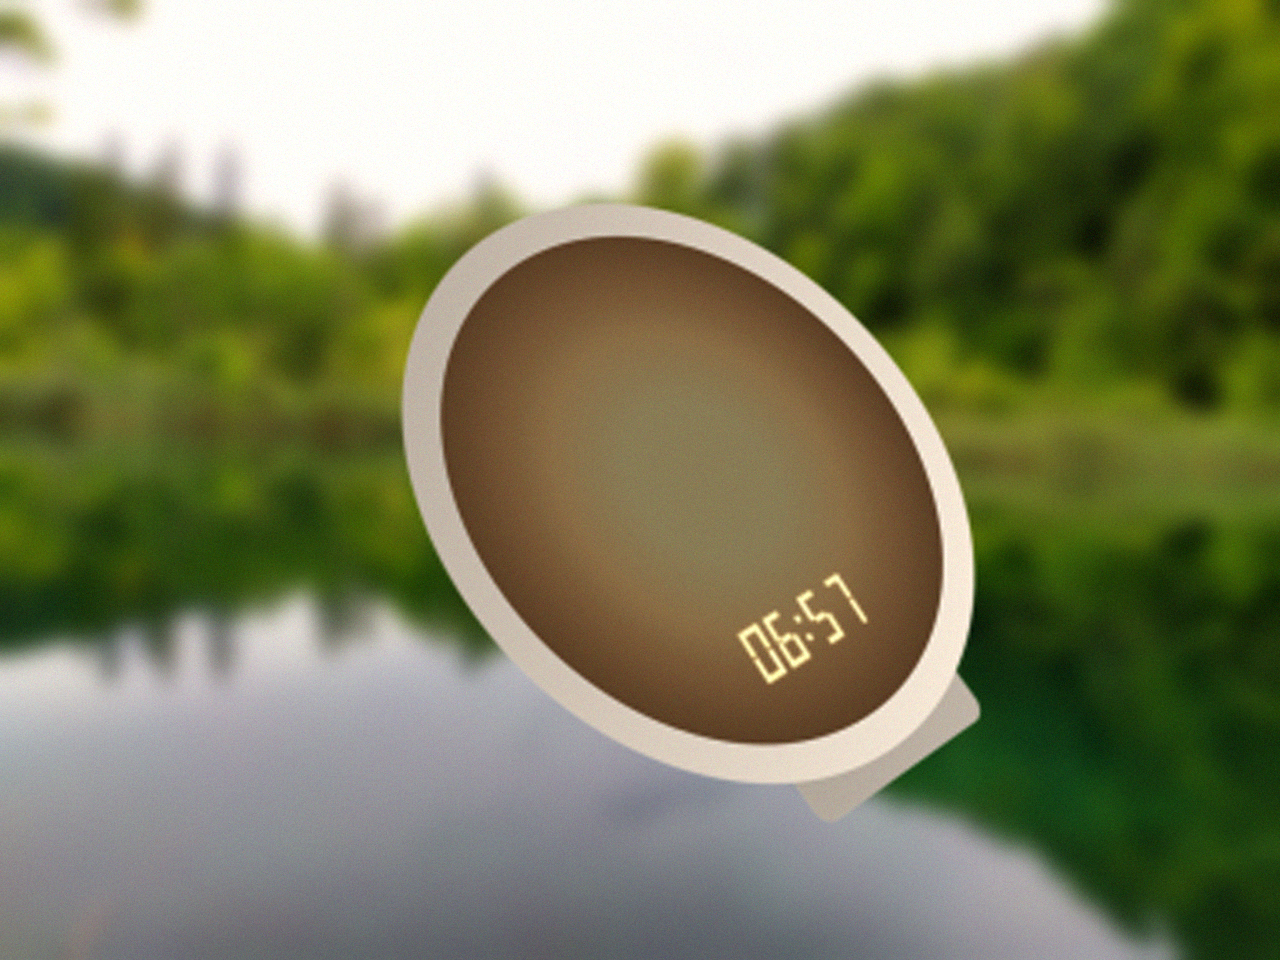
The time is **6:57**
